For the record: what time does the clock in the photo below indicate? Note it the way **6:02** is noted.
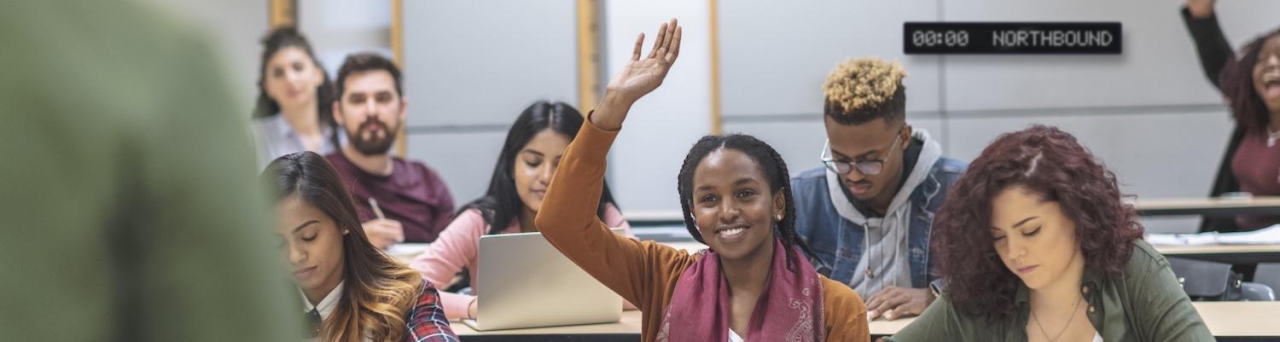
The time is **0:00**
